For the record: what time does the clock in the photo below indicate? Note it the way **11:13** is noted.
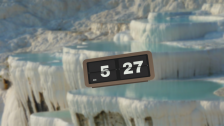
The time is **5:27**
